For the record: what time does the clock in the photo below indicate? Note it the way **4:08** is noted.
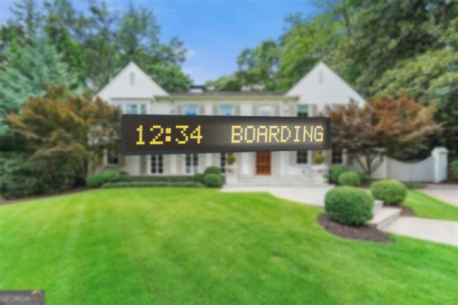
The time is **12:34**
